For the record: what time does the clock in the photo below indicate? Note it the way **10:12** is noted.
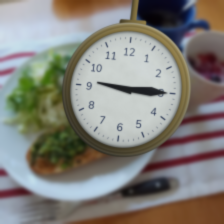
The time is **9:15**
